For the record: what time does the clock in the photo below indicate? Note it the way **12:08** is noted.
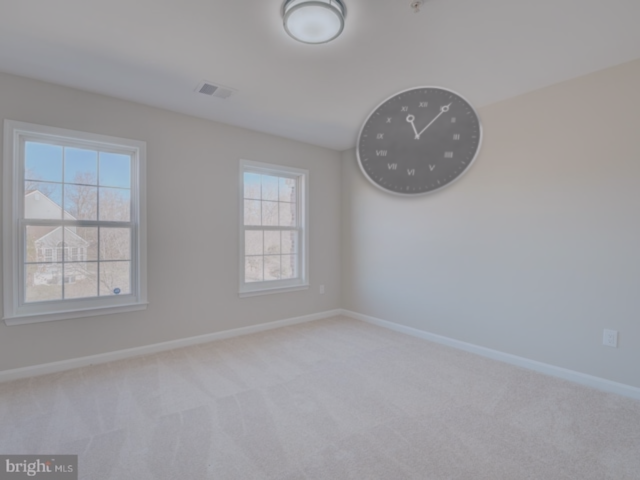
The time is **11:06**
